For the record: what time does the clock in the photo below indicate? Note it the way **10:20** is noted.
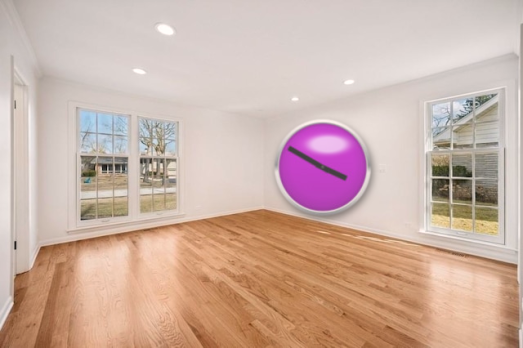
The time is **3:50**
